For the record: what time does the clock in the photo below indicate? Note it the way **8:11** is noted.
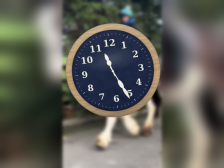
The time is **11:26**
